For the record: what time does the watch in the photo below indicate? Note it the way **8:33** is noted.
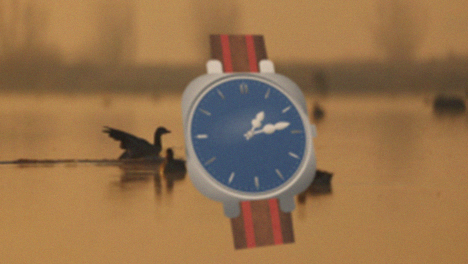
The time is **1:13**
